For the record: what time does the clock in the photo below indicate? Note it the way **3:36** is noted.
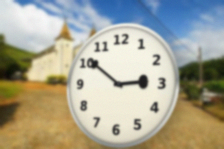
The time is **2:51**
